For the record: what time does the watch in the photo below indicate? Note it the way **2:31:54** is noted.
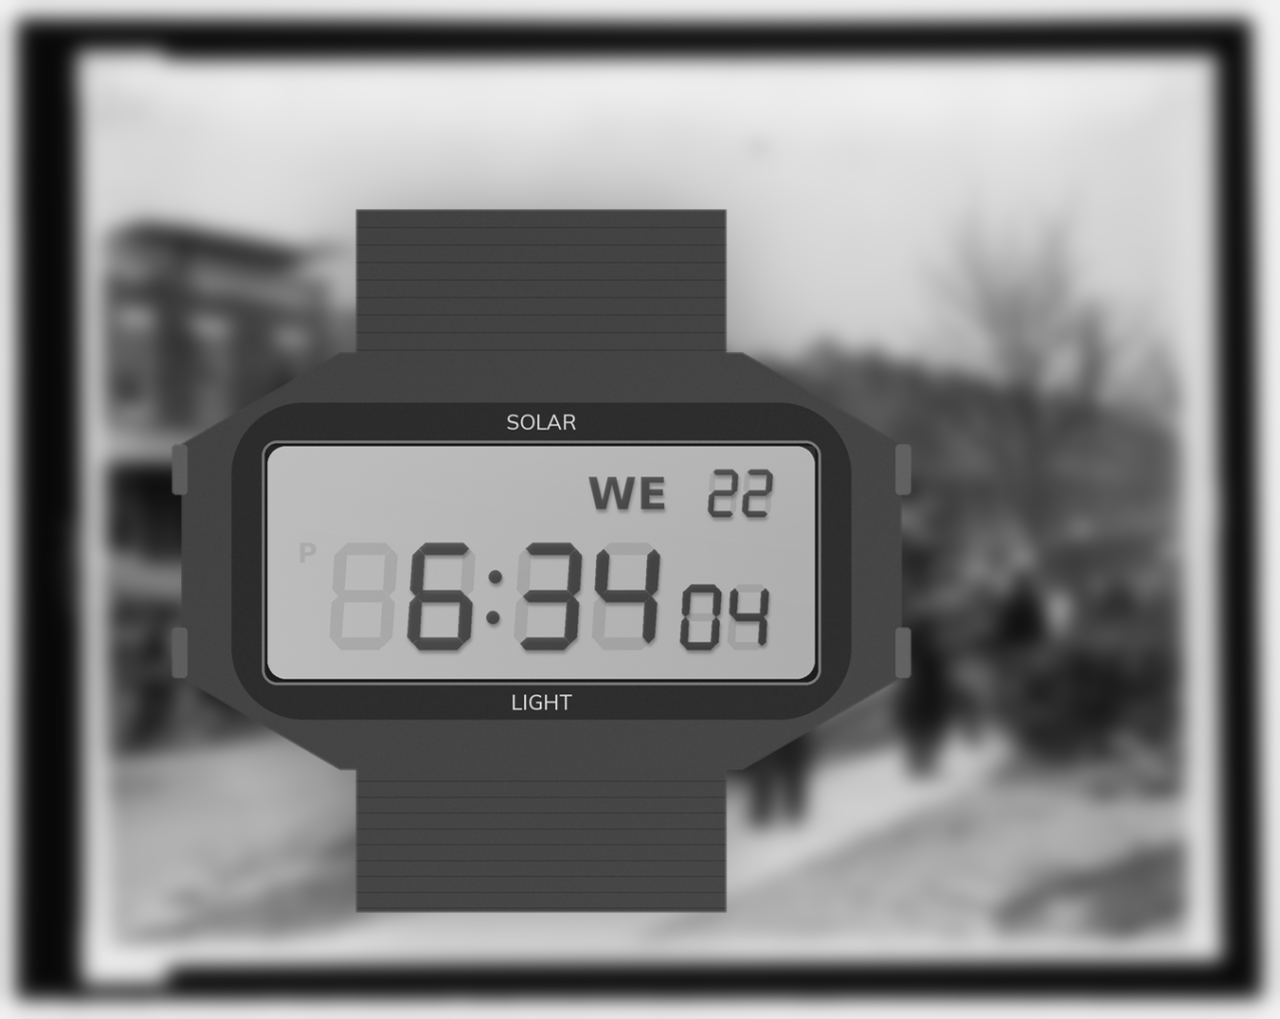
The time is **6:34:04**
